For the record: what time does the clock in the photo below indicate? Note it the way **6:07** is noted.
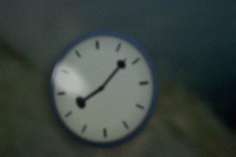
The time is **8:08**
